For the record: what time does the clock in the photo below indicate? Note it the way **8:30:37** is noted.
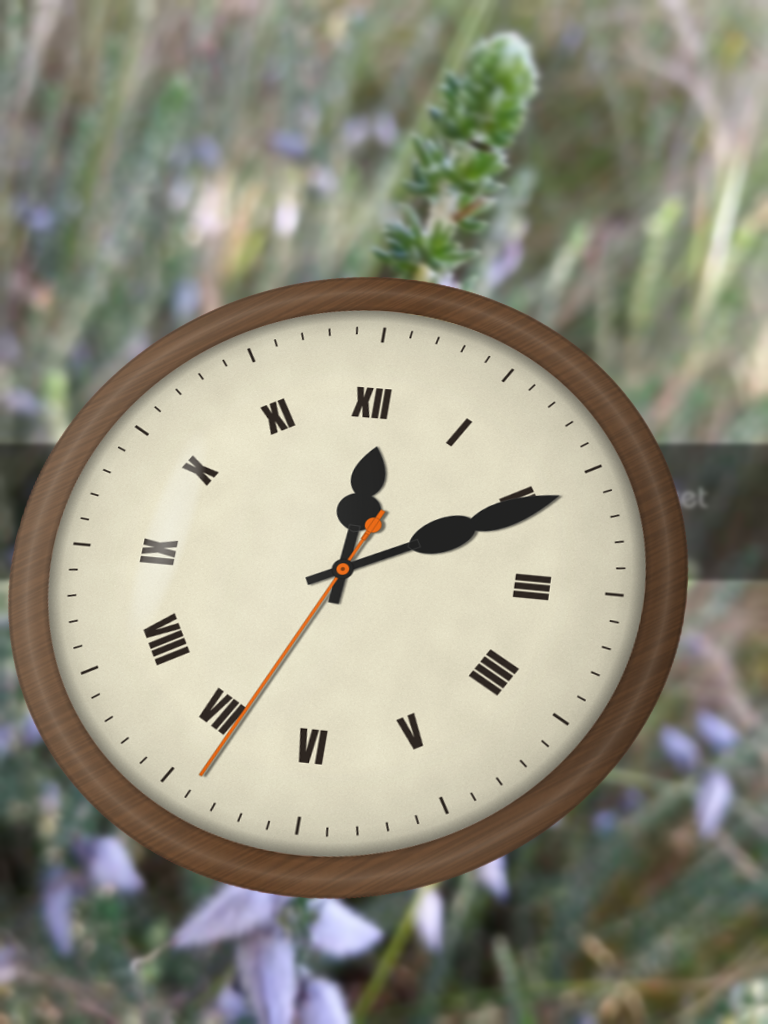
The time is **12:10:34**
